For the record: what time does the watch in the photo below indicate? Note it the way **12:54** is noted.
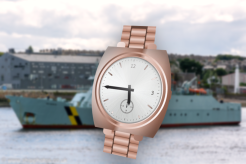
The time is **5:45**
